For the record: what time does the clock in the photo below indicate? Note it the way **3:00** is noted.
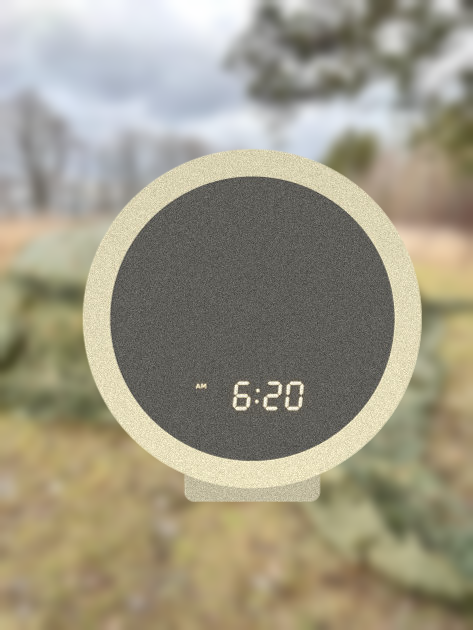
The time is **6:20**
